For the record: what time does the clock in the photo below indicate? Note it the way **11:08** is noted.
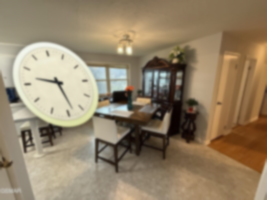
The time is **9:28**
